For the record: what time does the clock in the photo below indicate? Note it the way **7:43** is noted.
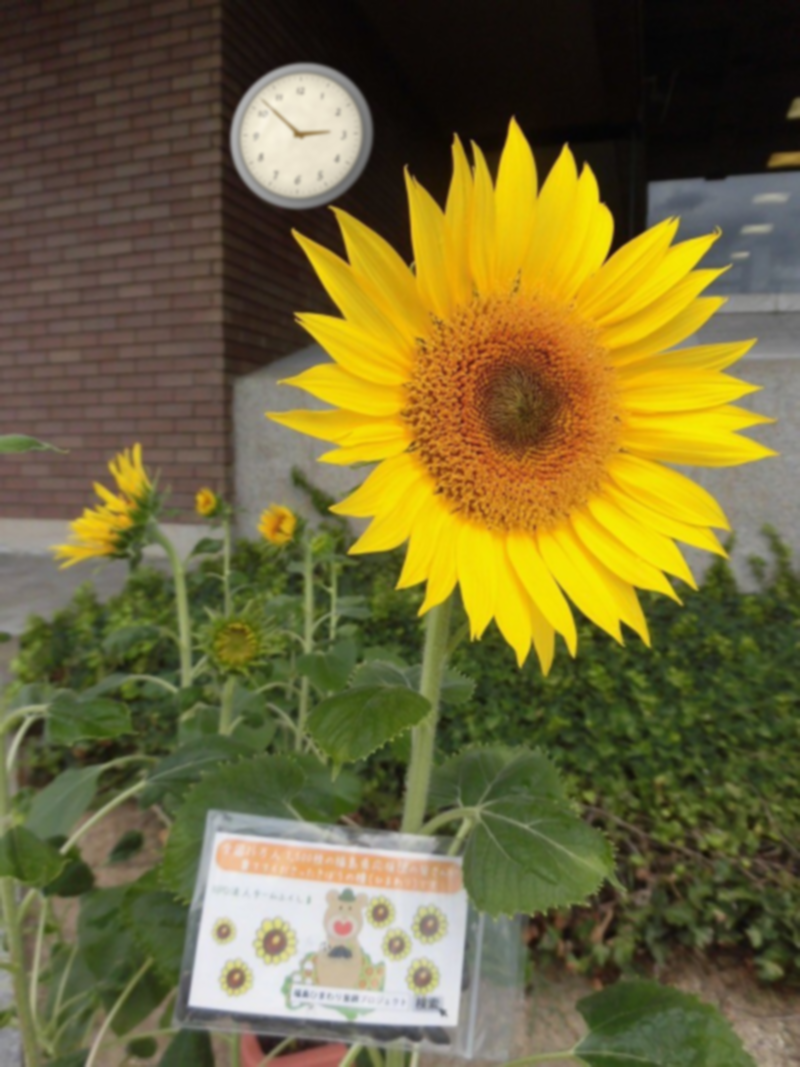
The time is **2:52**
